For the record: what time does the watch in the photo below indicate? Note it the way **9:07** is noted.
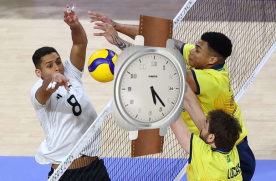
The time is **5:23**
